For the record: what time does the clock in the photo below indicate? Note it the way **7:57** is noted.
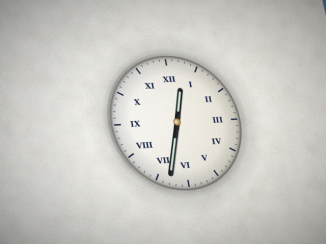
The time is **12:33**
